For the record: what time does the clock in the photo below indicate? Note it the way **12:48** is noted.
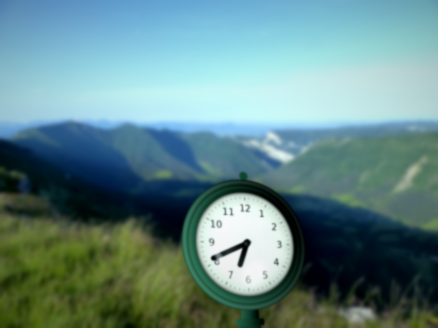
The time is **6:41**
